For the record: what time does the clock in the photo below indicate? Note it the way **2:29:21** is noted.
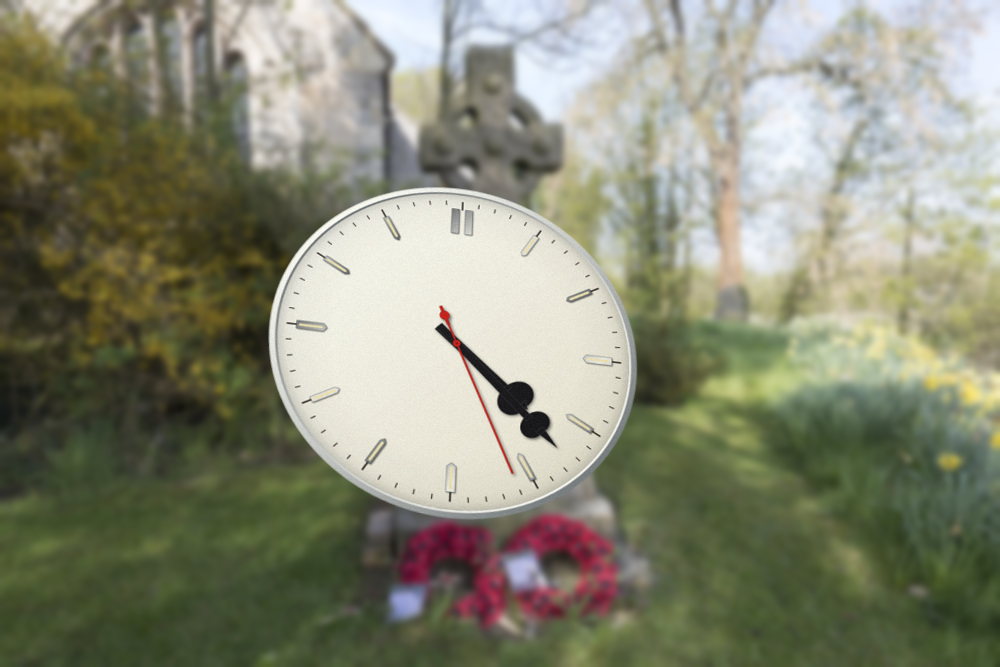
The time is **4:22:26**
